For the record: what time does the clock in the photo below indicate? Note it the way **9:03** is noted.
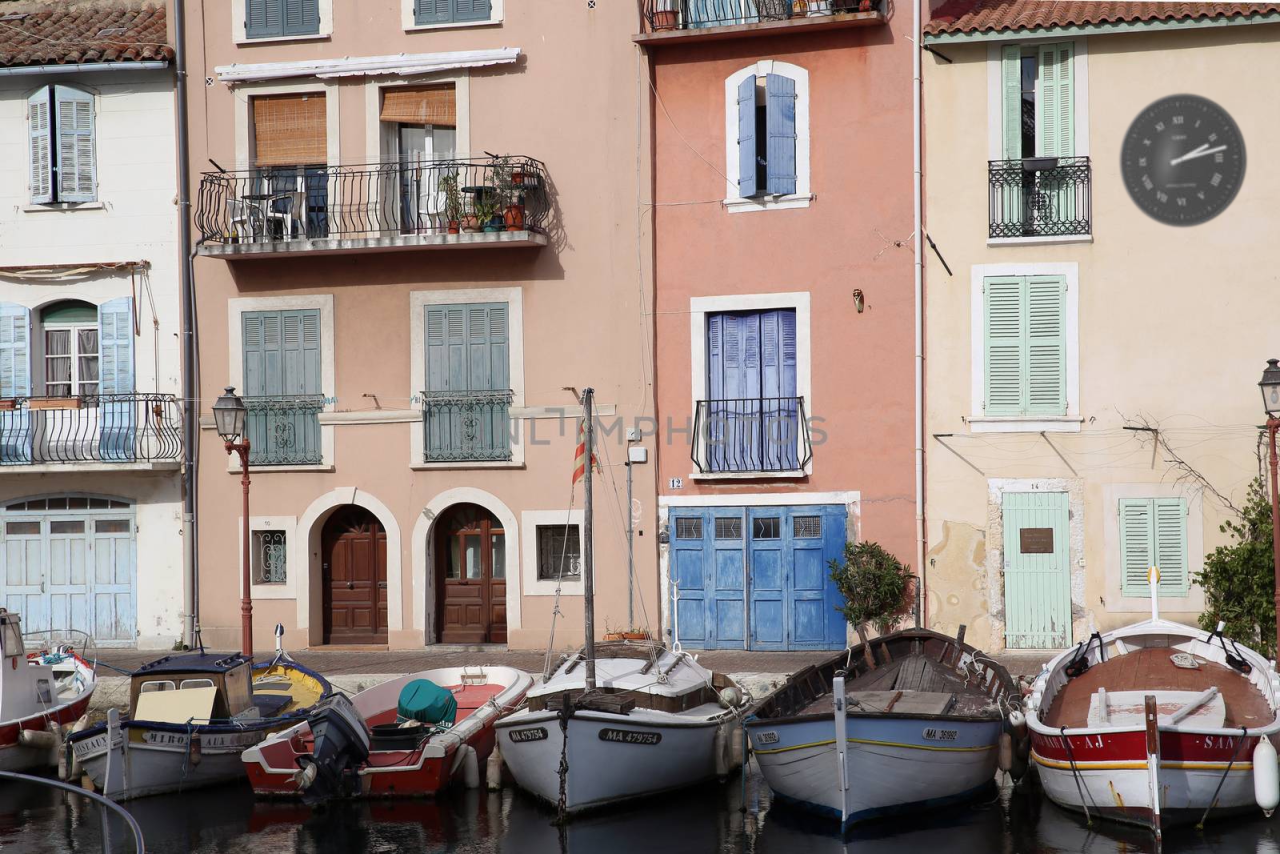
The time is **2:13**
